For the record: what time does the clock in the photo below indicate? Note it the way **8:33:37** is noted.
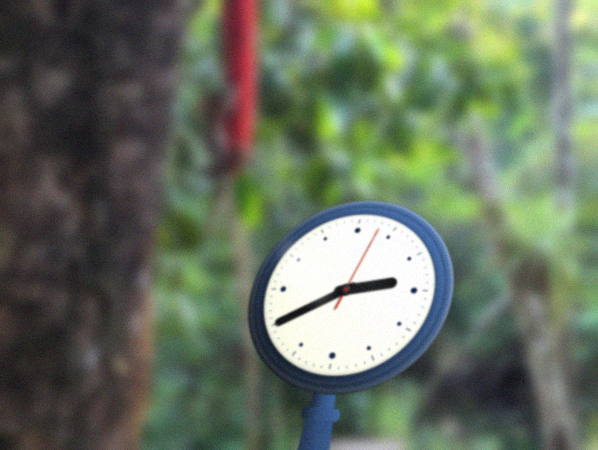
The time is **2:40:03**
